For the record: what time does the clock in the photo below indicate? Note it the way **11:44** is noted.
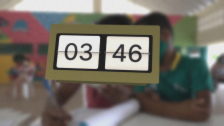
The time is **3:46**
